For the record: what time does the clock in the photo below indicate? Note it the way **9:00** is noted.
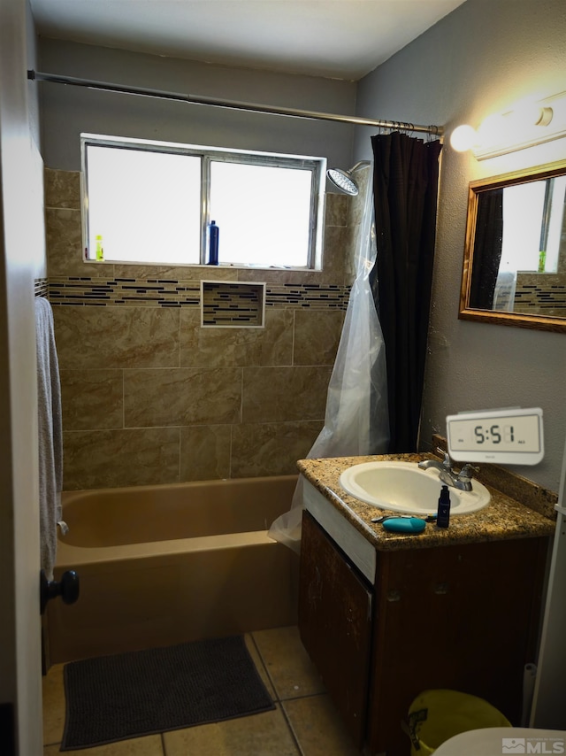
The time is **5:51**
